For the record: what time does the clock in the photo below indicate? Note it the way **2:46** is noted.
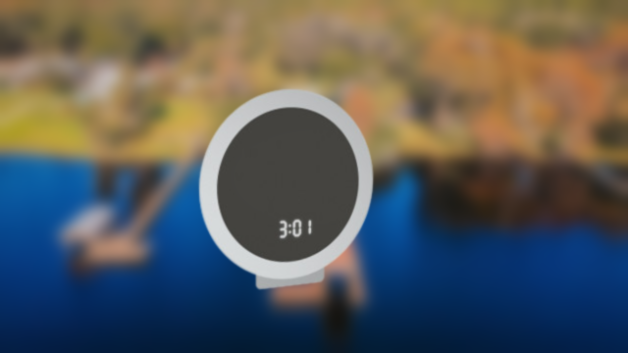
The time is **3:01**
